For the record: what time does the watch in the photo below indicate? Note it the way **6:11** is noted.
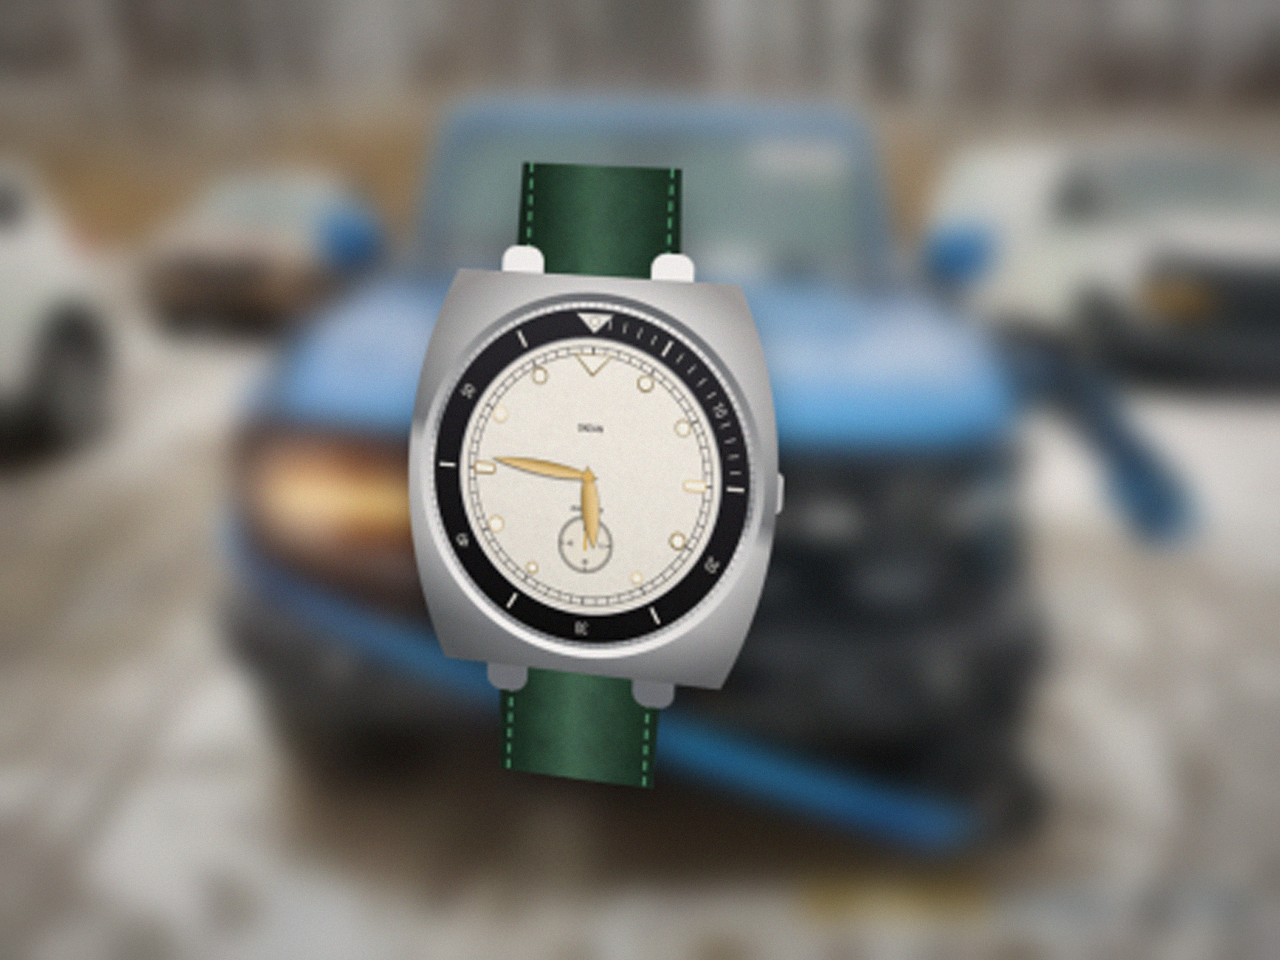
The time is **5:46**
